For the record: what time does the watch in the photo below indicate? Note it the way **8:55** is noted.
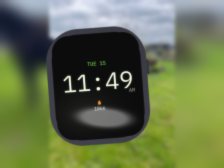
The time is **11:49**
